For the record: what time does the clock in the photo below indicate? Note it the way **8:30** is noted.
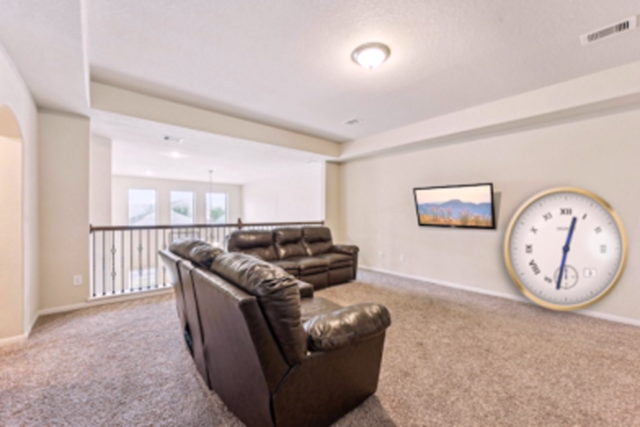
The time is **12:32**
